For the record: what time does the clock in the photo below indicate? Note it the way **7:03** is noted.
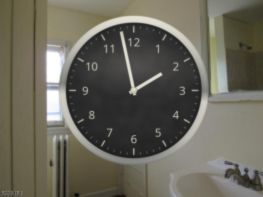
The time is **1:58**
